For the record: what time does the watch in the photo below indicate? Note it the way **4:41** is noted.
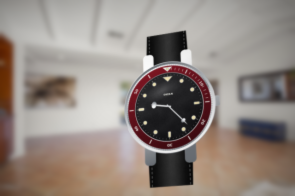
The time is **9:23**
